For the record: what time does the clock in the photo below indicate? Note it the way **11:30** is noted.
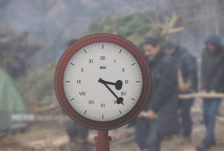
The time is **3:23**
